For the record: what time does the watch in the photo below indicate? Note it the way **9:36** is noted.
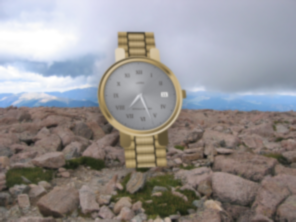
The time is **7:27**
